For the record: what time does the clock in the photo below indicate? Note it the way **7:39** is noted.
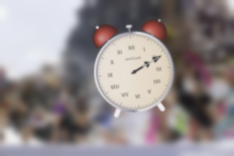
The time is **2:11**
